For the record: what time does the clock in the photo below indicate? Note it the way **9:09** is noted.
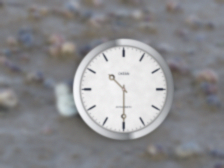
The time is **10:30**
